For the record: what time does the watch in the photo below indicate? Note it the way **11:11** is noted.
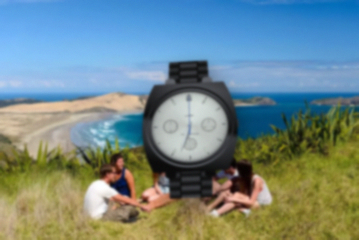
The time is **6:33**
